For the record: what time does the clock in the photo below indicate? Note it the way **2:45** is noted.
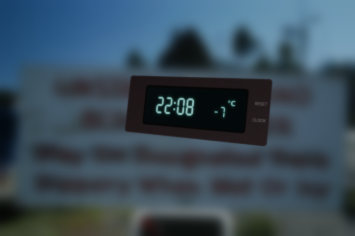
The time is **22:08**
